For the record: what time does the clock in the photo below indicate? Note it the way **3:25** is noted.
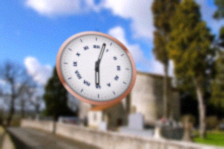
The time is **6:03**
